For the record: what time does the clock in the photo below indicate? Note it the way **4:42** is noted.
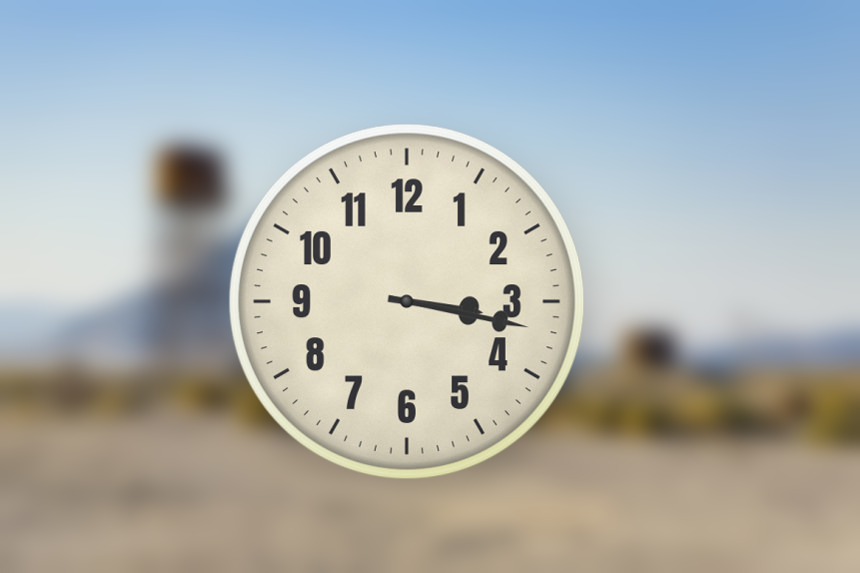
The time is **3:17**
